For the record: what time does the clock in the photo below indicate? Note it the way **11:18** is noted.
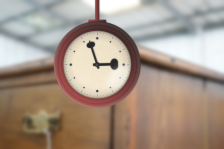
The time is **2:57**
